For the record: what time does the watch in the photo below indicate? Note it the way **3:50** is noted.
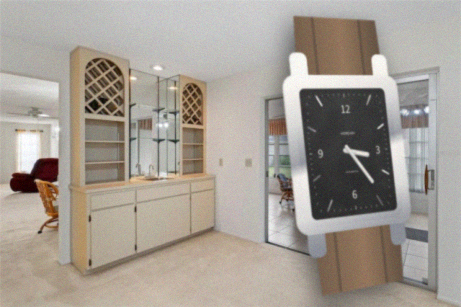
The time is **3:24**
